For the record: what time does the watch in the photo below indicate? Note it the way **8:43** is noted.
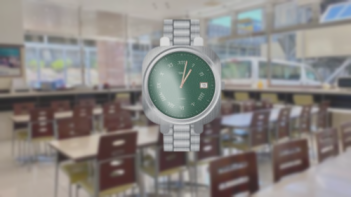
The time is **1:02**
